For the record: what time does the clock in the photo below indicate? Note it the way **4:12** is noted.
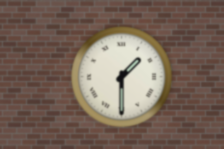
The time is **1:30**
